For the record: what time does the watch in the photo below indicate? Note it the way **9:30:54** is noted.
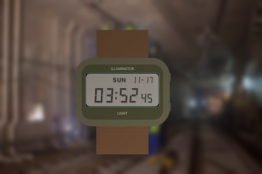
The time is **3:52:45**
